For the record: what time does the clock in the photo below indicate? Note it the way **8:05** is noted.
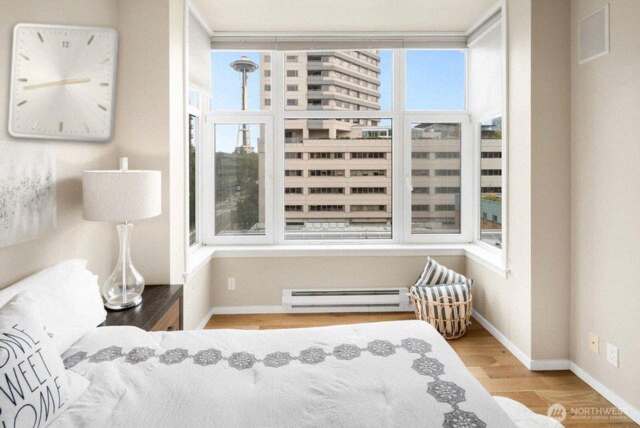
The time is **2:43**
